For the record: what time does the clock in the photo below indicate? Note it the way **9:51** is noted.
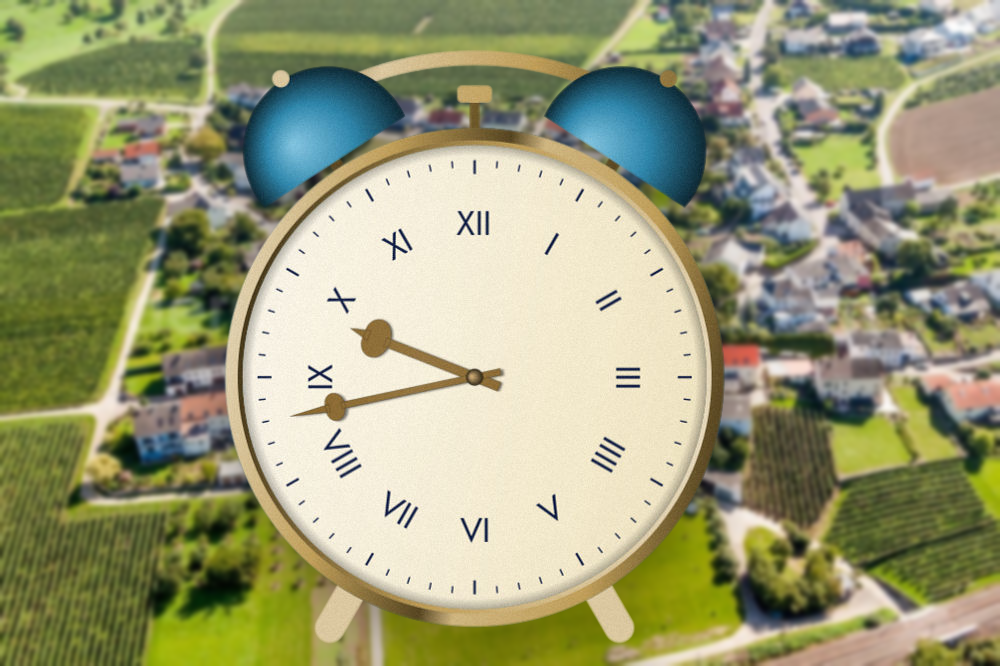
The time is **9:43**
